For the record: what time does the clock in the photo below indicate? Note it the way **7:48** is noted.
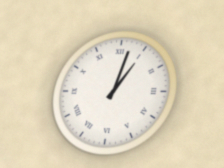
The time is **1:02**
